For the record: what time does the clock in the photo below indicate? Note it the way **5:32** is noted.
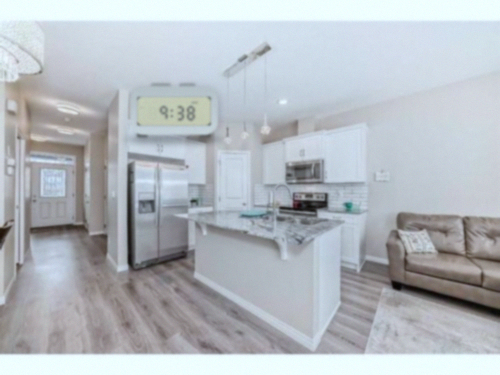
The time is **9:38**
